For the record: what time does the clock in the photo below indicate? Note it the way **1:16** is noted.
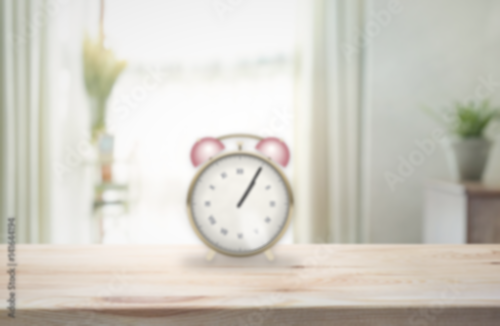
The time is **1:05**
